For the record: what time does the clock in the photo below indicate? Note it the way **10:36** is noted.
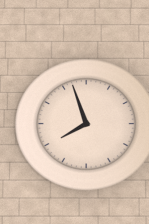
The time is **7:57**
